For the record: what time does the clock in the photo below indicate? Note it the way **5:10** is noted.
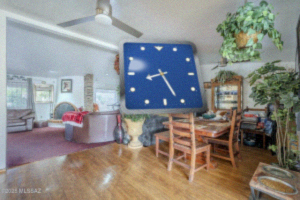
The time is **8:26**
